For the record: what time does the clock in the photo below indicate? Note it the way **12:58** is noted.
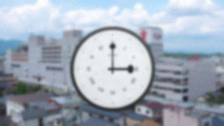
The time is **3:00**
